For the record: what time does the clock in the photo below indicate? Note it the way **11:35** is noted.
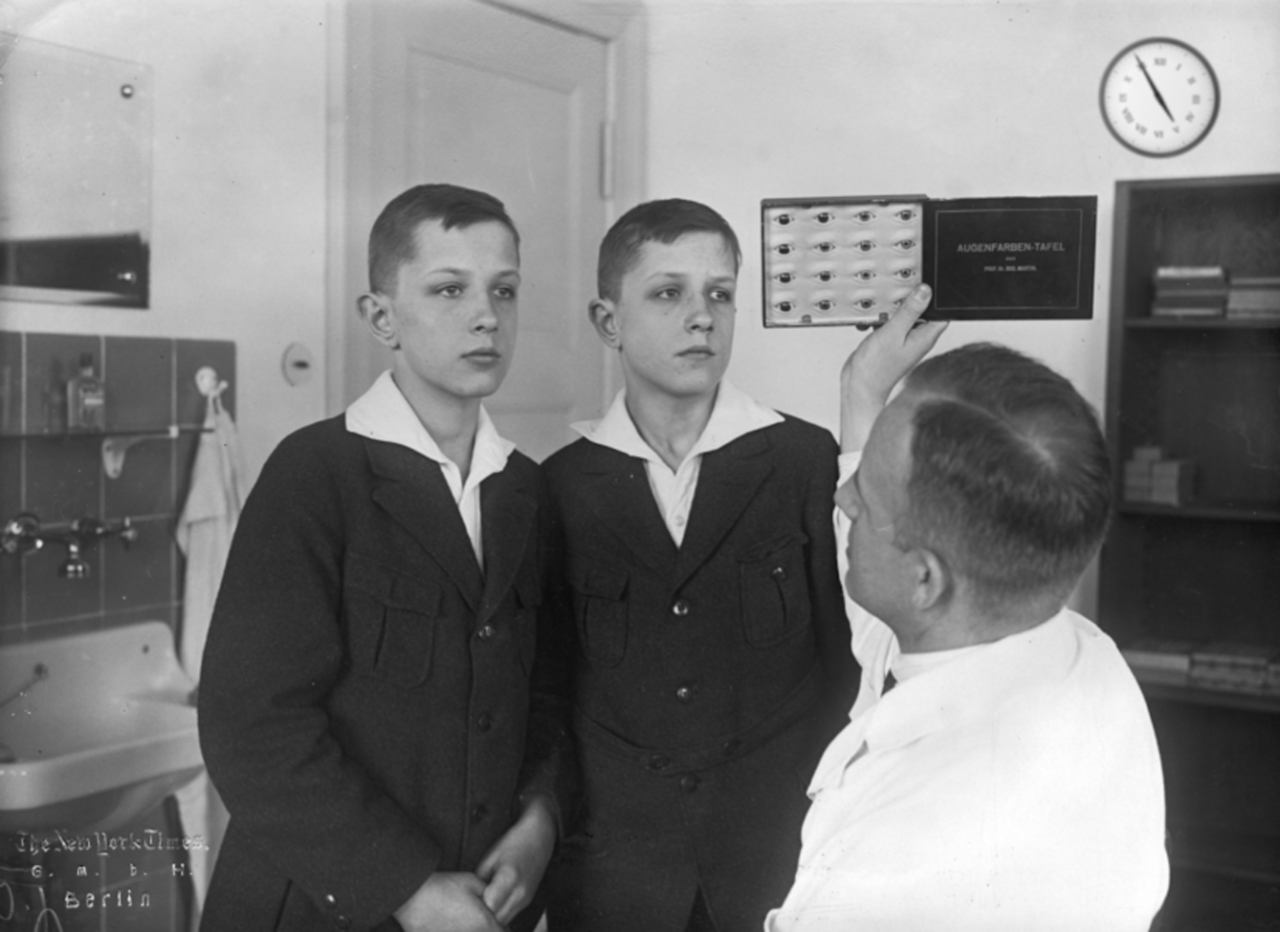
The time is **4:55**
